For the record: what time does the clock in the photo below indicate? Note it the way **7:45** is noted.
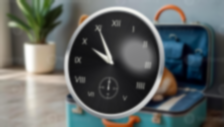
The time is **9:55**
